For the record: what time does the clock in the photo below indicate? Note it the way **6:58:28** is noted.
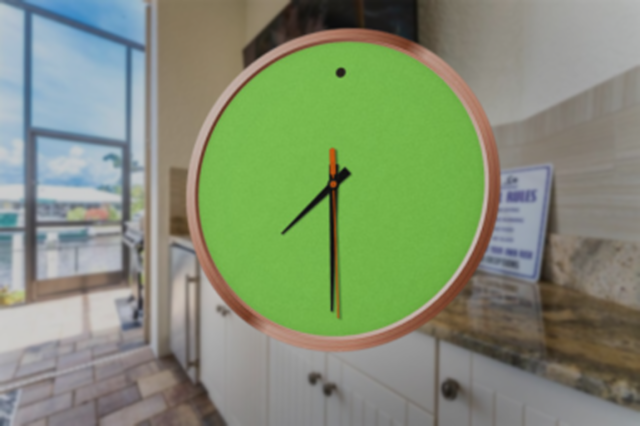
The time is **7:29:29**
